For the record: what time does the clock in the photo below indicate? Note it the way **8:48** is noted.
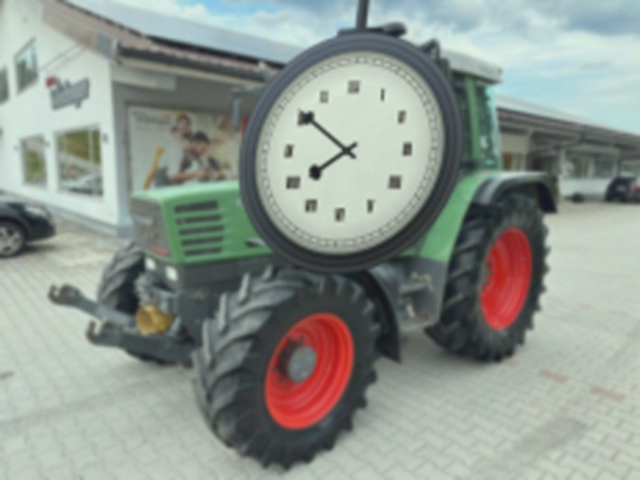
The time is **7:51**
